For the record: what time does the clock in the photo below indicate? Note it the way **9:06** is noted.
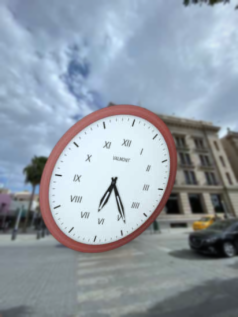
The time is **6:24**
